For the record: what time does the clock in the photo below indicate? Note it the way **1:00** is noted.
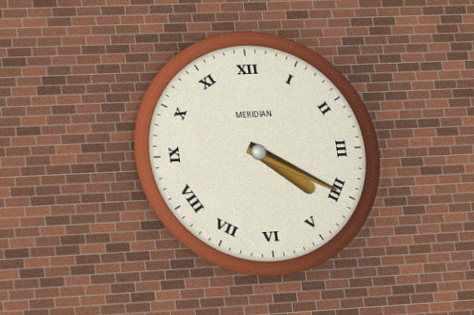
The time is **4:20**
